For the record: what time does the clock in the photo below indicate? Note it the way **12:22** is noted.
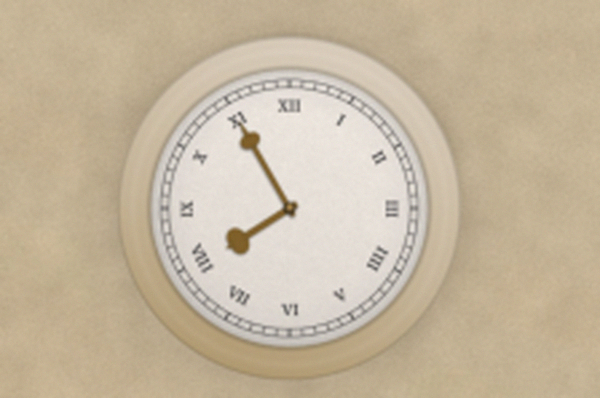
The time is **7:55**
